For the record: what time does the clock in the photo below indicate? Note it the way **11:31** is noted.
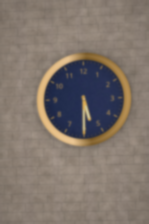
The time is **5:30**
